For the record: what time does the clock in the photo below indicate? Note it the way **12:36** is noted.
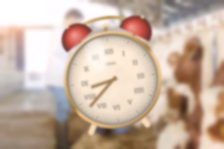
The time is **8:38**
